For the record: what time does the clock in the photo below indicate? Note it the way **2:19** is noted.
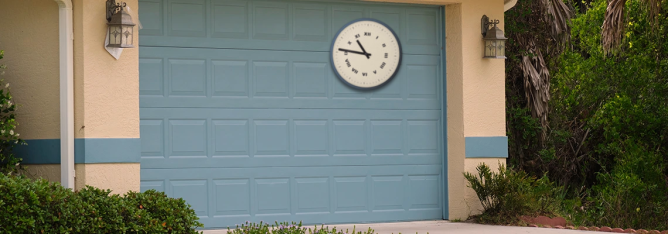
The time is **10:46**
